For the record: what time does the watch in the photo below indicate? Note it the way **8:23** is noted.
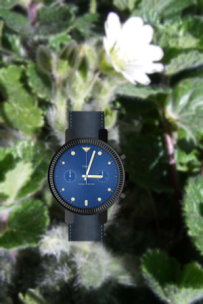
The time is **3:03**
